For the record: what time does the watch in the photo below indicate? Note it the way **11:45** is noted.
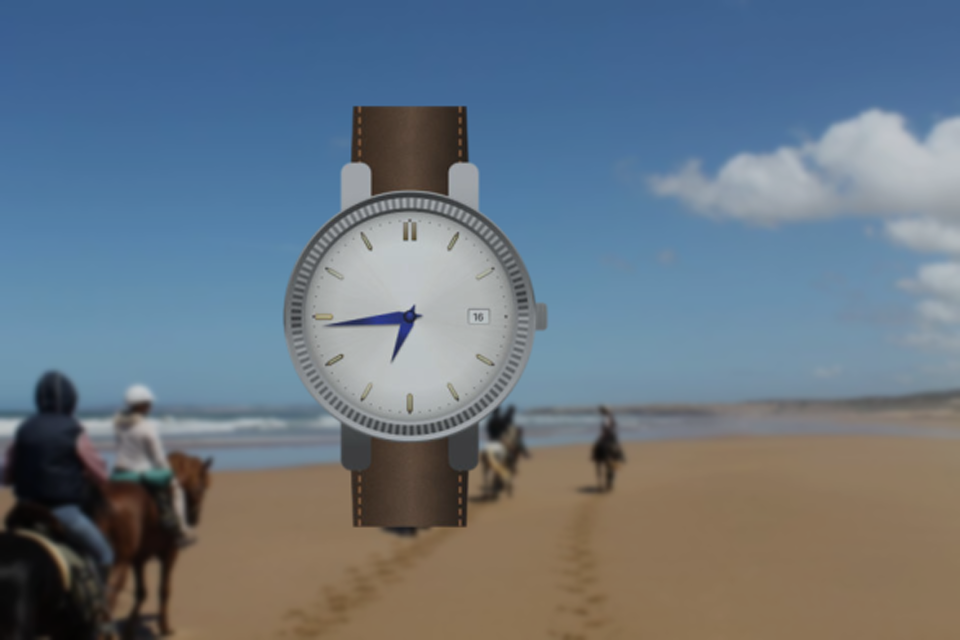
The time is **6:44**
